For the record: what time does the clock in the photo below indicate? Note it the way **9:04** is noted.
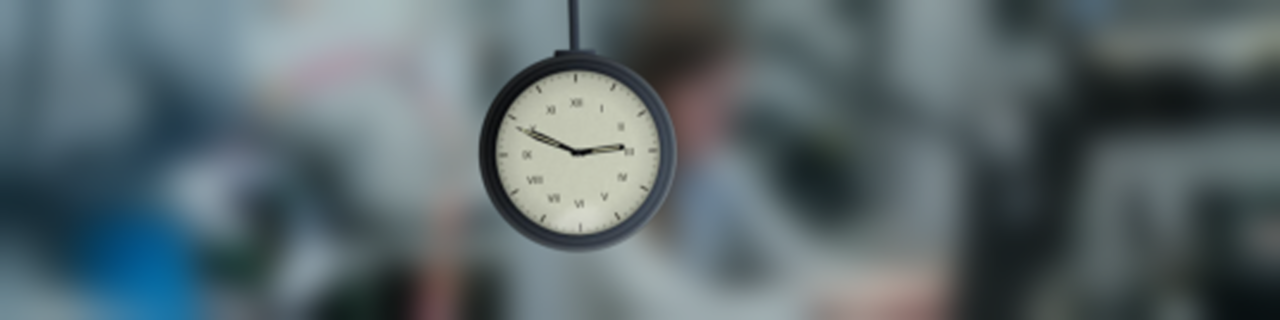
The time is **2:49**
